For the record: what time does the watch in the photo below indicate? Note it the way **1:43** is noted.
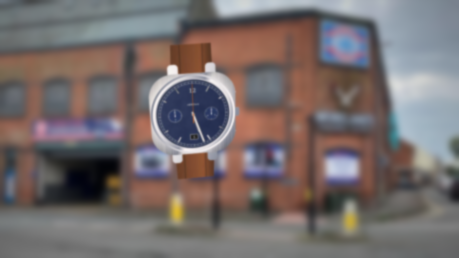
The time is **5:27**
